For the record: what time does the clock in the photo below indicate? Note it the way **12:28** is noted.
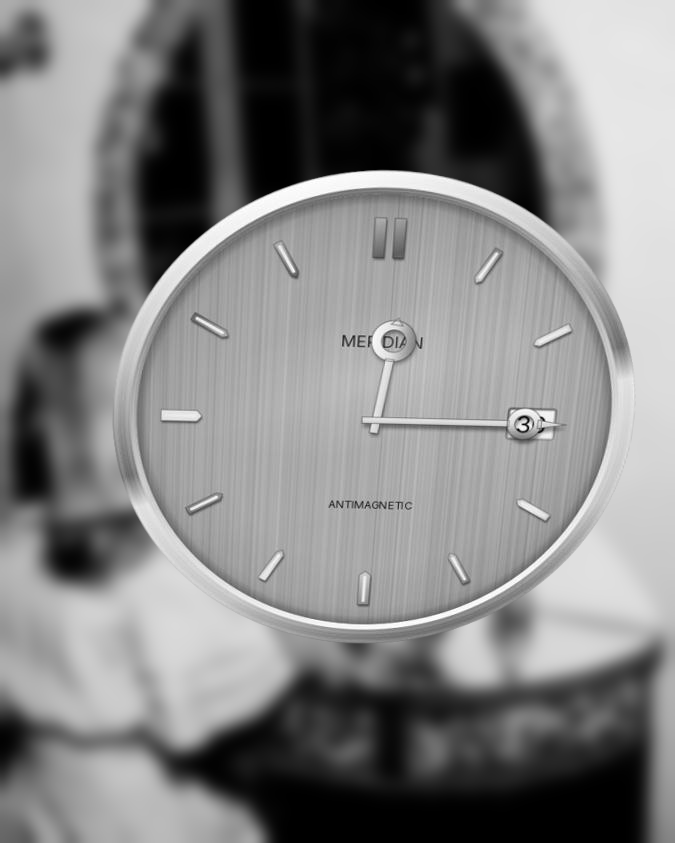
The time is **12:15**
